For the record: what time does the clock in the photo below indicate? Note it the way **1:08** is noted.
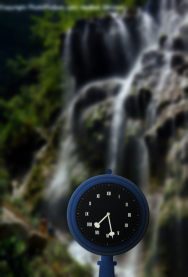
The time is **7:28**
